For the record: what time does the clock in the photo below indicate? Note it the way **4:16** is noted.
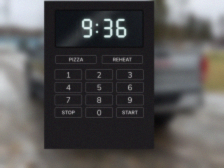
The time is **9:36**
